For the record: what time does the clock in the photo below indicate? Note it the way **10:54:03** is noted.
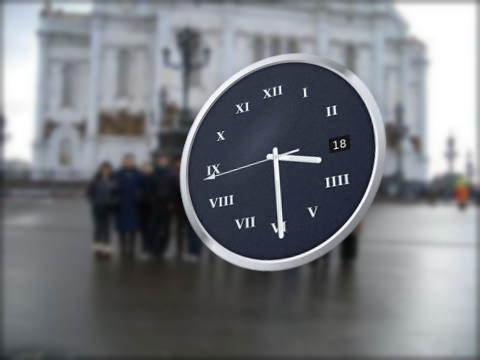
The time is **3:29:44**
